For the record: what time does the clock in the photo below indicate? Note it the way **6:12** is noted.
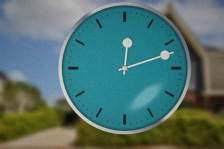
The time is **12:12**
